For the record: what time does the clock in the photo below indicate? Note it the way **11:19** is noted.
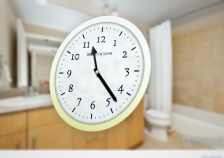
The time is **11:23**
